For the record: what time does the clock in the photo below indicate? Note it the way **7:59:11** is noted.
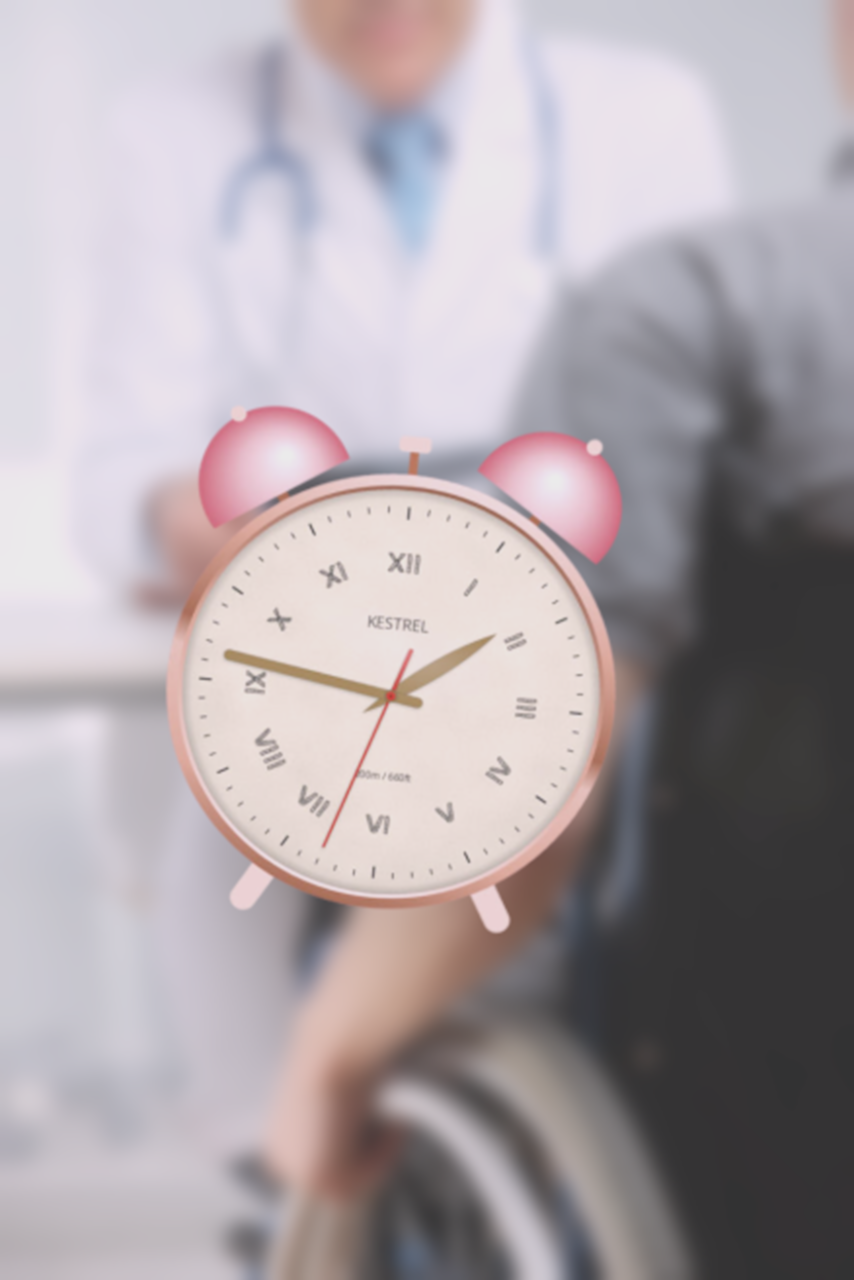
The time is **1:46:33**
